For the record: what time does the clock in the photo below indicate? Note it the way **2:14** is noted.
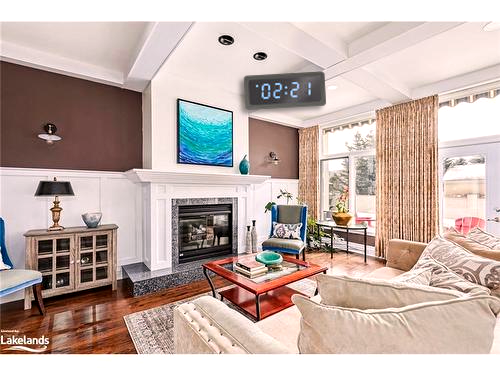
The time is **2:21**
